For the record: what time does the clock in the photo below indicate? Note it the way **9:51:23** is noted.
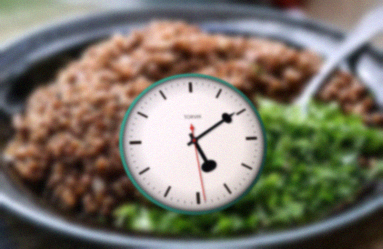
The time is **5:09:29**
